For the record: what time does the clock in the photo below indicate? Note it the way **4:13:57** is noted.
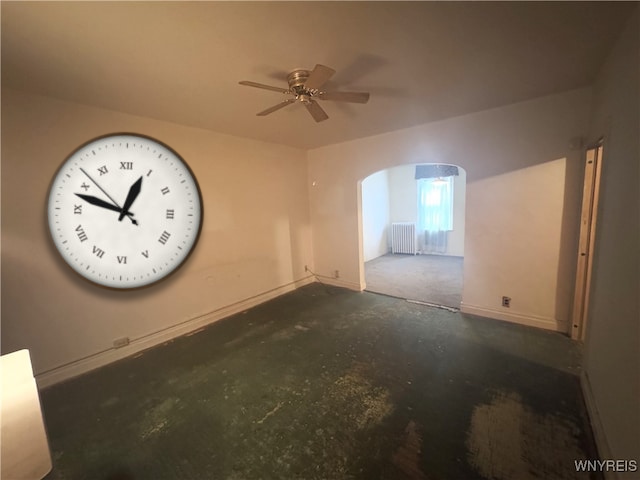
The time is **12:47:52**
